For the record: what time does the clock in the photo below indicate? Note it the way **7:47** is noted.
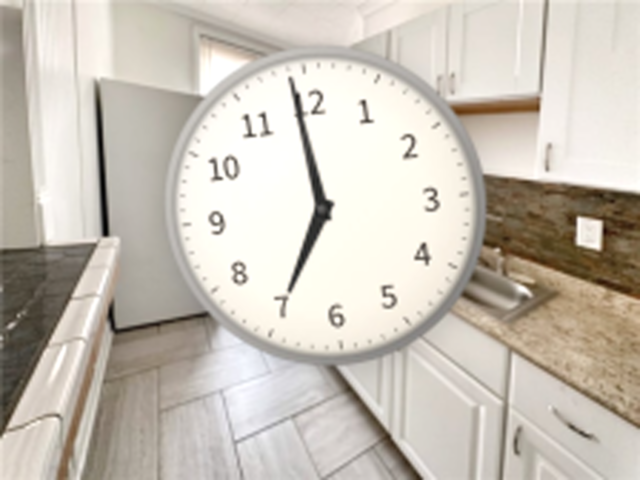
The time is **6:59**
